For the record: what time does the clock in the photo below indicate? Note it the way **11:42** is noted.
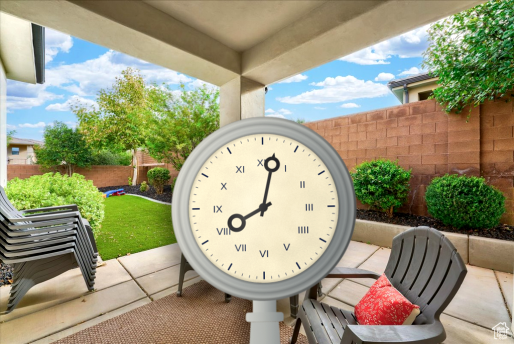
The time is **8:02**
